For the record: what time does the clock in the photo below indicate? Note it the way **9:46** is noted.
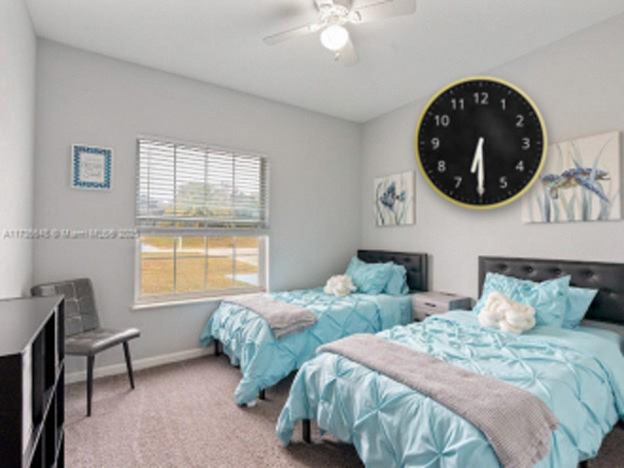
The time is **6:30**
